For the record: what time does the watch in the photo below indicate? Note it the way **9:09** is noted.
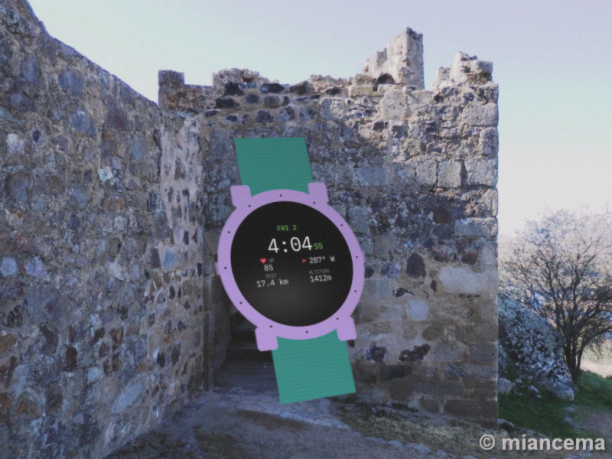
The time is **4:04**
